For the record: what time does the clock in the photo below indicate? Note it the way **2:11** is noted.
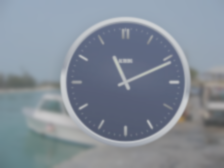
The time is **11:11**
